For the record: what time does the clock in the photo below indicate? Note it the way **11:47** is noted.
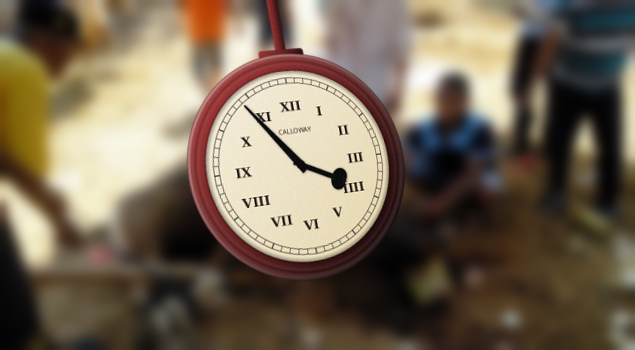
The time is **3:54**
